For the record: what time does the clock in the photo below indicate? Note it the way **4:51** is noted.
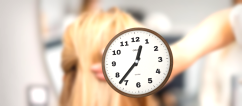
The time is **12:37**
